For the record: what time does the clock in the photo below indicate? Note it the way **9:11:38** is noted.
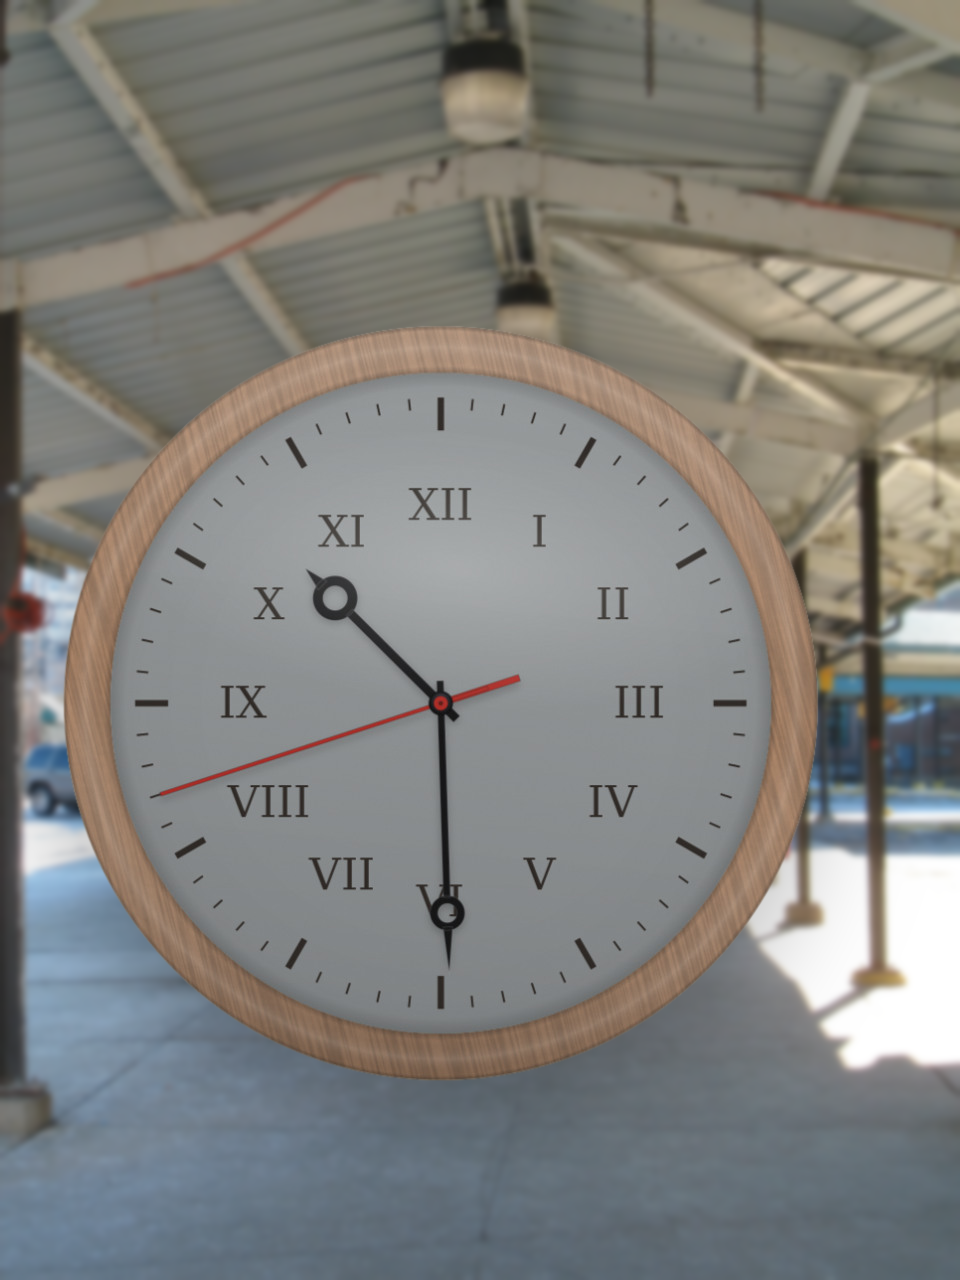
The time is **10:29:42**
